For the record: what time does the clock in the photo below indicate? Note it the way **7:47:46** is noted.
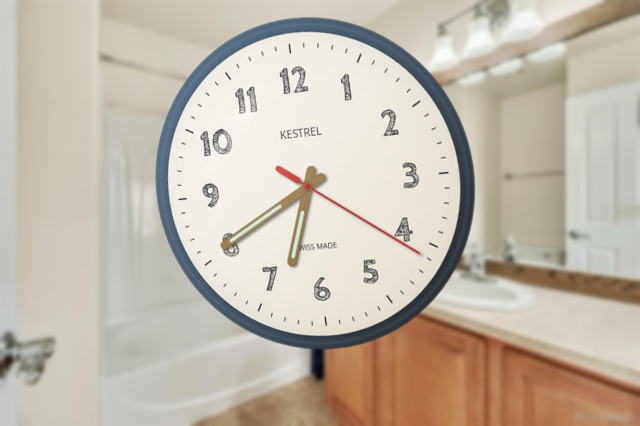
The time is **6:40:21**
